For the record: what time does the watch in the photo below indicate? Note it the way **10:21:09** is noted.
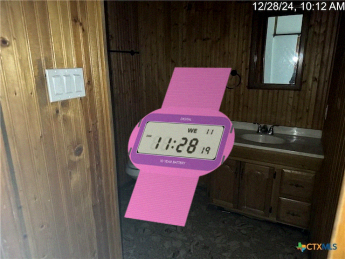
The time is **11:28:19**
